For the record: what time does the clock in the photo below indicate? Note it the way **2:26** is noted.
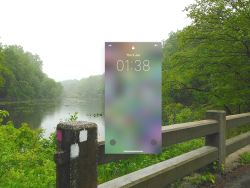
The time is **1:38**
